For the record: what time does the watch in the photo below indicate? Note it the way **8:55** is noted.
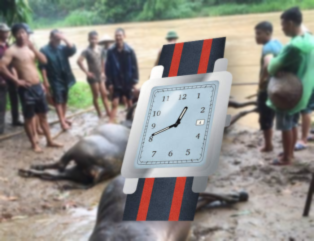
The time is **12:41**
